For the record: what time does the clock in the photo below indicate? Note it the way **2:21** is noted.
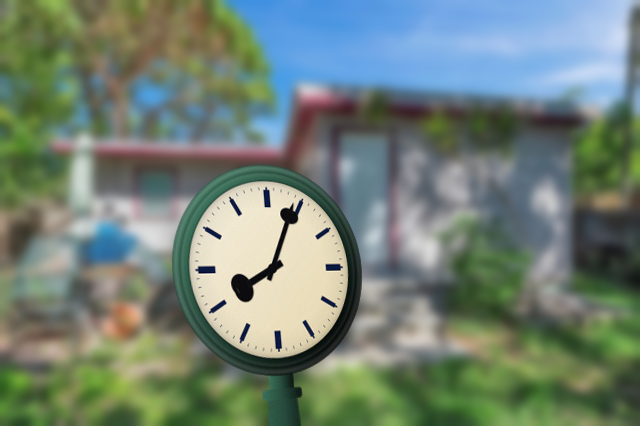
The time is **8:04**
